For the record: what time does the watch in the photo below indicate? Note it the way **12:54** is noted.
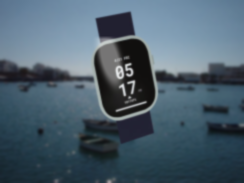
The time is **5:17**
